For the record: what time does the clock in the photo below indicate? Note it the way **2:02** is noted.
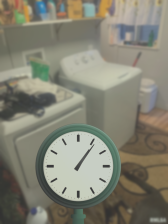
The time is **1:06**
